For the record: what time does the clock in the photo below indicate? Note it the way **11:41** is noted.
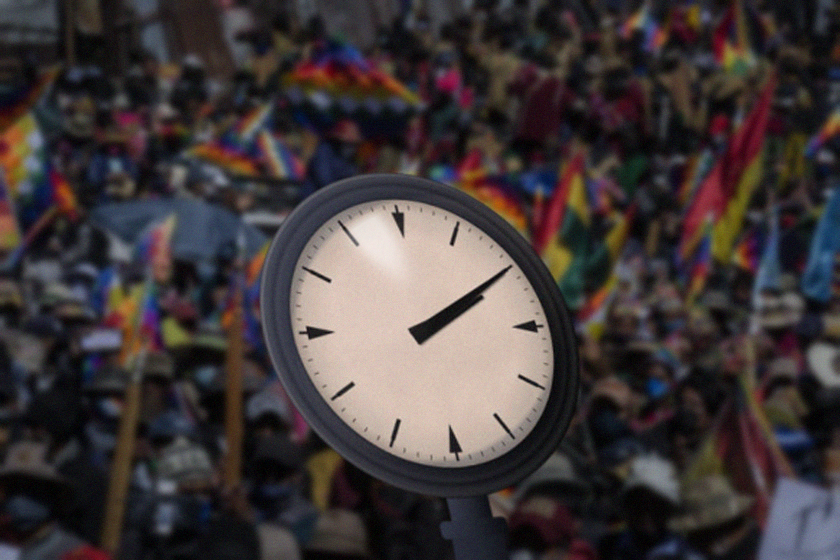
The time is **2:10**
